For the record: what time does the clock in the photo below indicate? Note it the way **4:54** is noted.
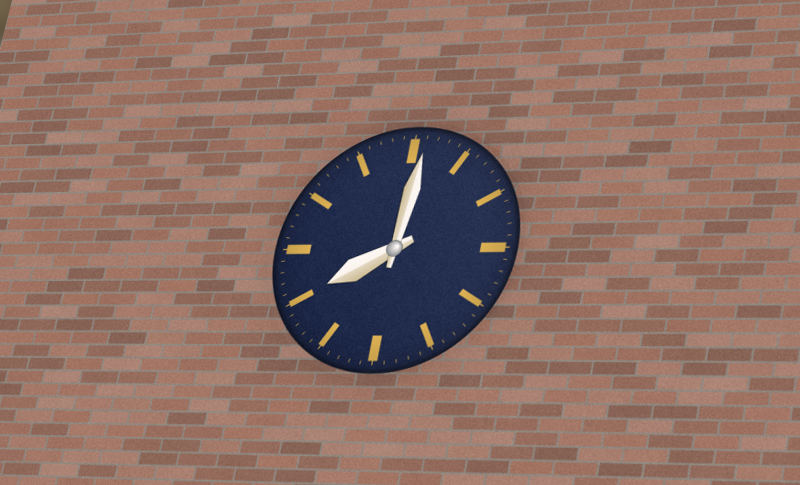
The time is **8:01**
